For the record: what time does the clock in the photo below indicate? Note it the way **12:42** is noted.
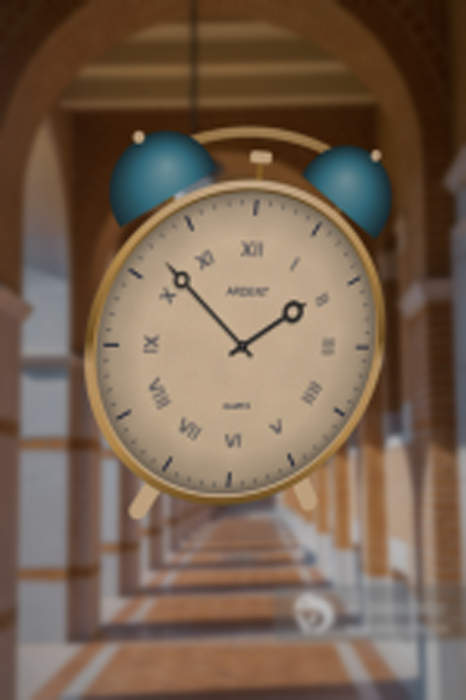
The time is **1:52**
